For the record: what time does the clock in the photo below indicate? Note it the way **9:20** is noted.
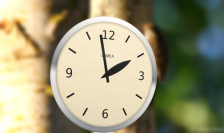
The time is **1:58**
